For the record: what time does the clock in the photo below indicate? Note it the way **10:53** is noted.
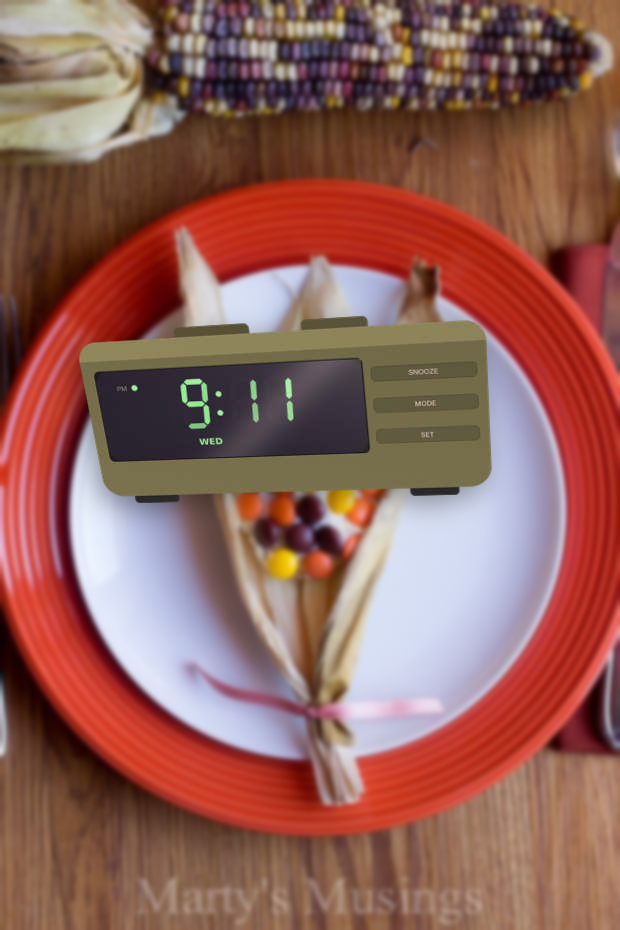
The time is **9:11**
